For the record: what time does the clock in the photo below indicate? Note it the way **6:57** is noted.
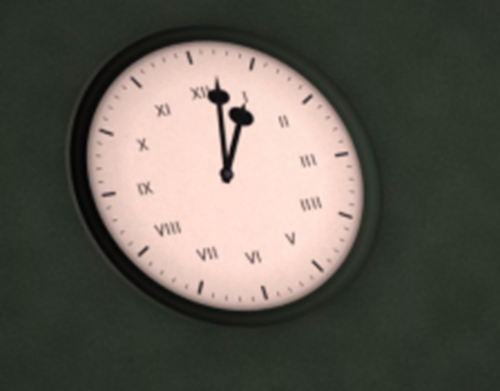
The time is **1:02**
